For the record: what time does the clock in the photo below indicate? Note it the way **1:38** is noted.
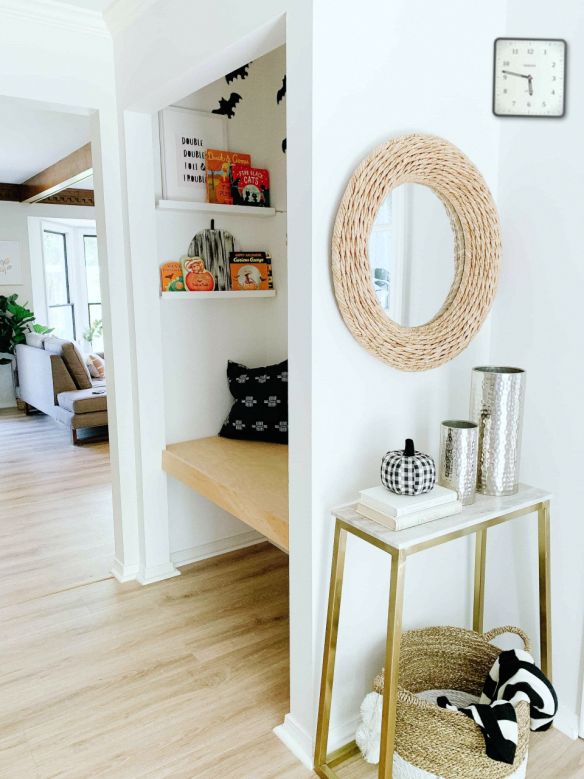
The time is **5:47**
